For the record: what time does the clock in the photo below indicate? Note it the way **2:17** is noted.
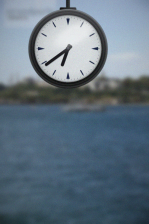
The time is **6:39**
